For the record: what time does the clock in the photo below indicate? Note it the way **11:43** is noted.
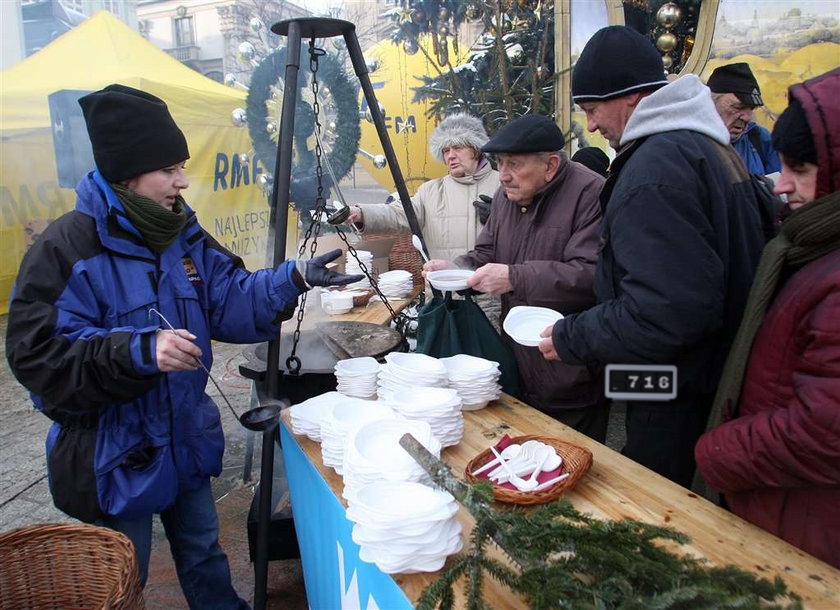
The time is **7:16**
